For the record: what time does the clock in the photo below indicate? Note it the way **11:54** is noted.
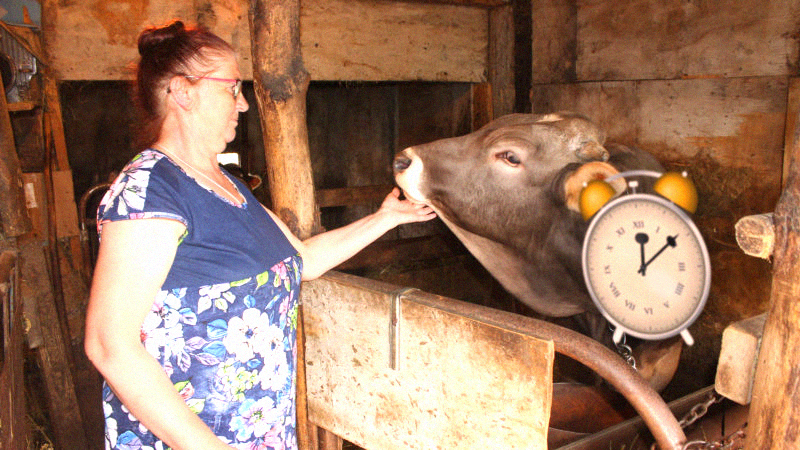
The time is **12:09**
